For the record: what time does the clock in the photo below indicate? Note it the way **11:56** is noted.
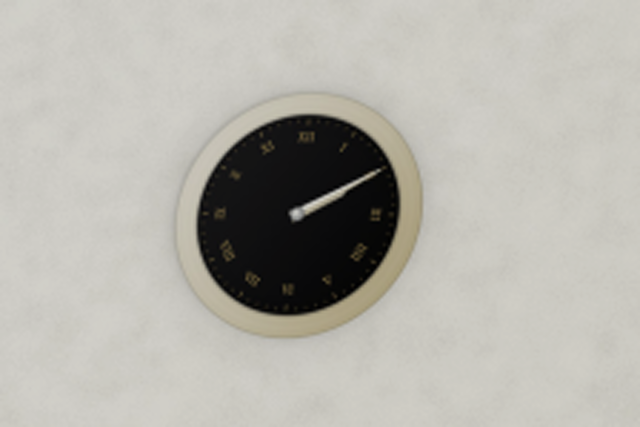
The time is **2:10**
